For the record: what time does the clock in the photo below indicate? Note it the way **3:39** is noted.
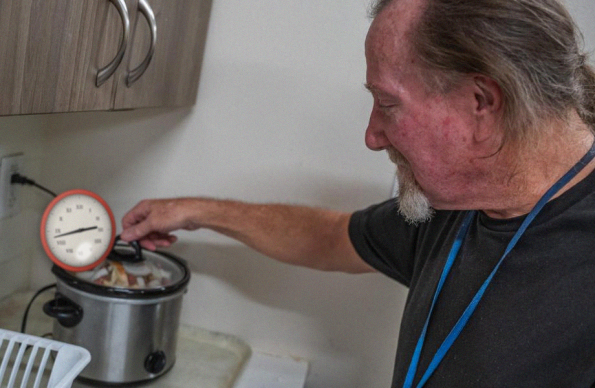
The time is **2:43**
